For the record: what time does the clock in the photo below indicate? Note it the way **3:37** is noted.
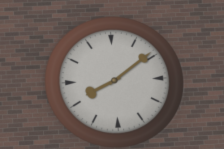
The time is **8:09**
